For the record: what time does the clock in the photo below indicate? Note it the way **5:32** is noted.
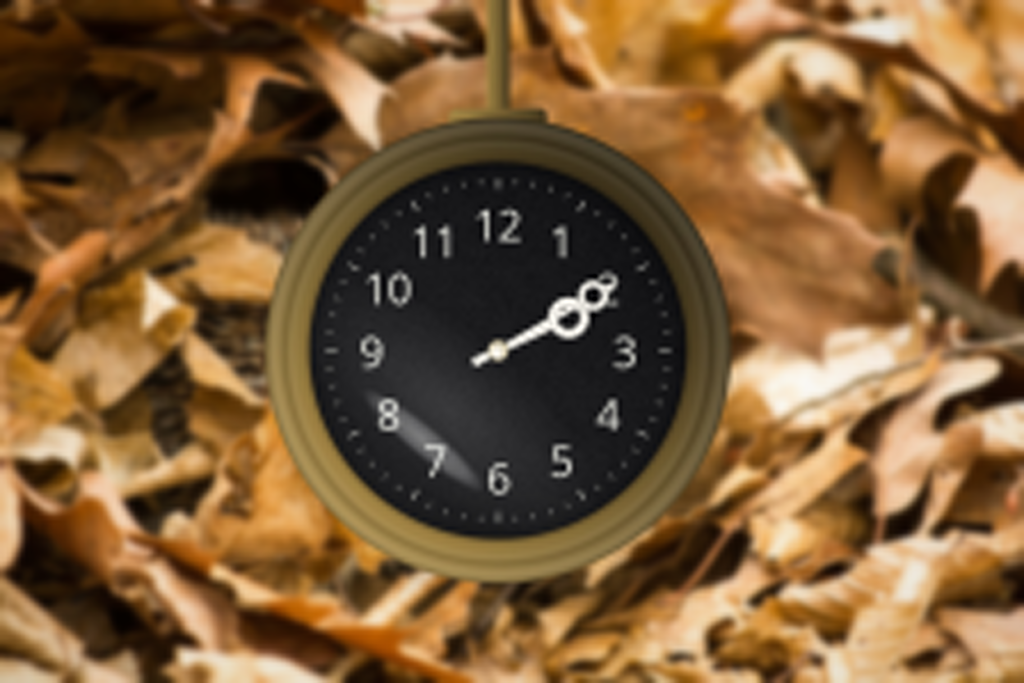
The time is **2:10**
